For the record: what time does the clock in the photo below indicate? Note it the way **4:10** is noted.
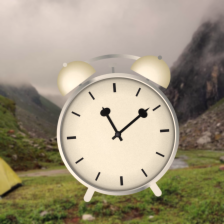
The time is **11:09**
